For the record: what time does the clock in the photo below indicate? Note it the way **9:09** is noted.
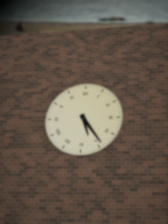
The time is **5:24**
